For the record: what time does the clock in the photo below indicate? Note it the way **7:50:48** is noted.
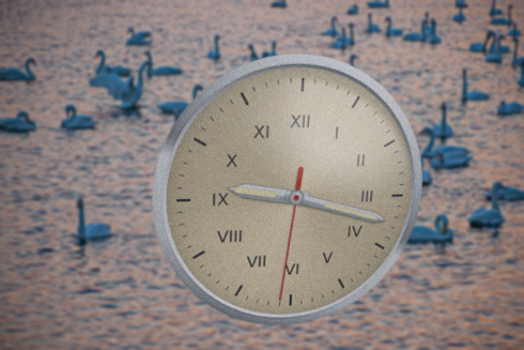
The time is **9:17:31**
